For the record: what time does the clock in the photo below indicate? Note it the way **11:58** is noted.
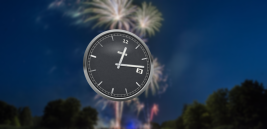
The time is **12:13**
